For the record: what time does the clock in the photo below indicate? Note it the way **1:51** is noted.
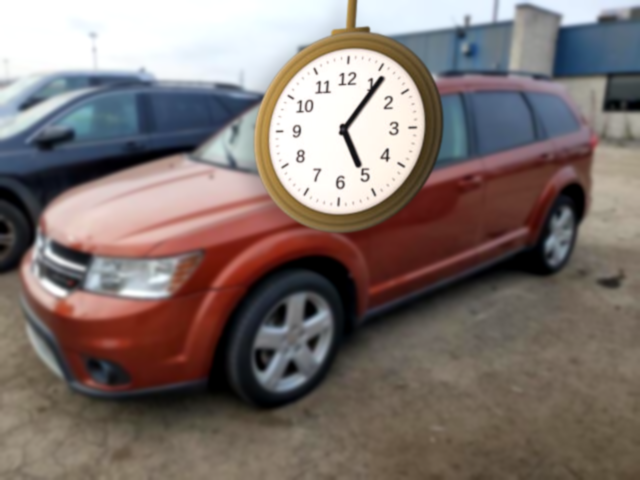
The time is **5:06**
